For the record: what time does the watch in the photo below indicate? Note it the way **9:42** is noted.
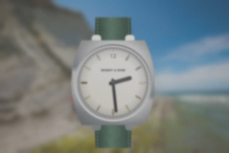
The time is **2:29**
